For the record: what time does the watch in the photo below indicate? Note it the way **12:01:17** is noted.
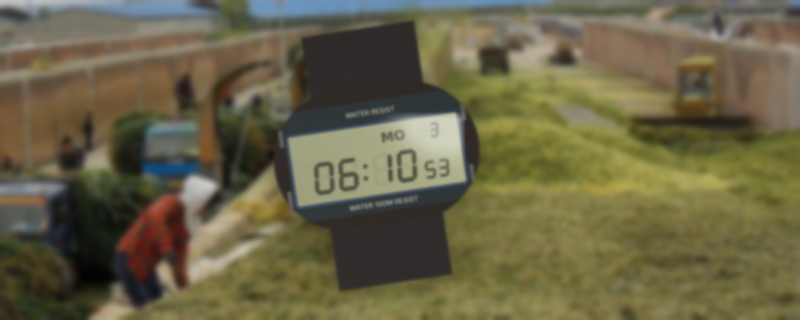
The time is **6:10:53**
